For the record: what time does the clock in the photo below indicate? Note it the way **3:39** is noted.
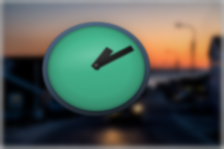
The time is **1:10**
